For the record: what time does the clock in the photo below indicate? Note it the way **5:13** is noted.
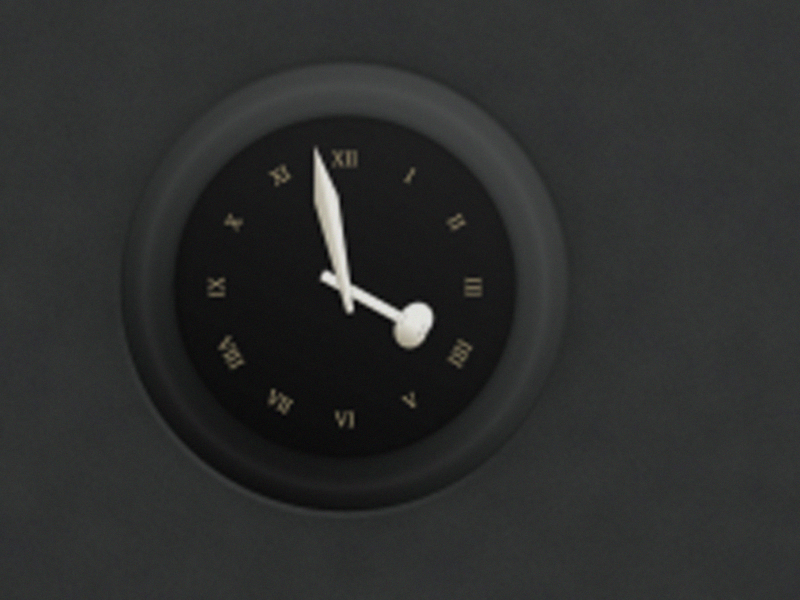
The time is **3:58**
